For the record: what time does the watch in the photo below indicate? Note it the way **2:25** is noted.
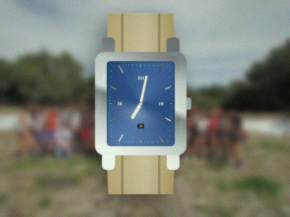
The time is **7:02**
